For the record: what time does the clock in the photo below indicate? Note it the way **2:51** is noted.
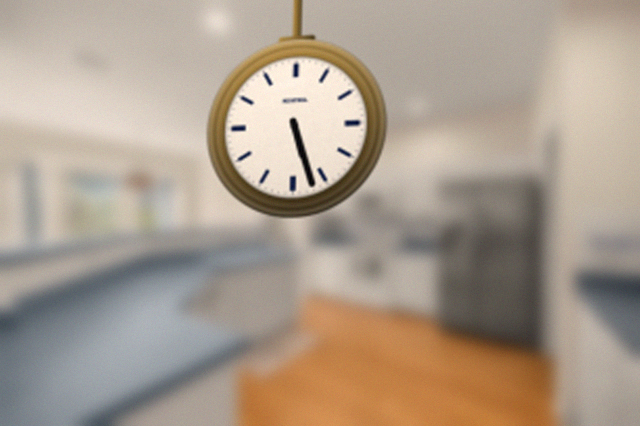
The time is **5:27**
